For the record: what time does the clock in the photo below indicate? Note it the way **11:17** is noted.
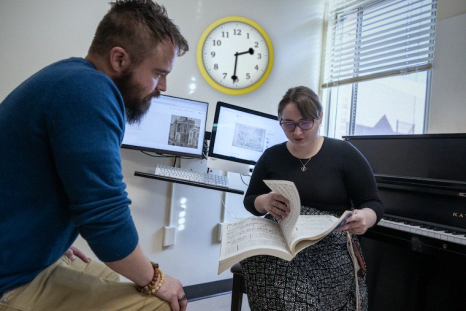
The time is **2:31**
